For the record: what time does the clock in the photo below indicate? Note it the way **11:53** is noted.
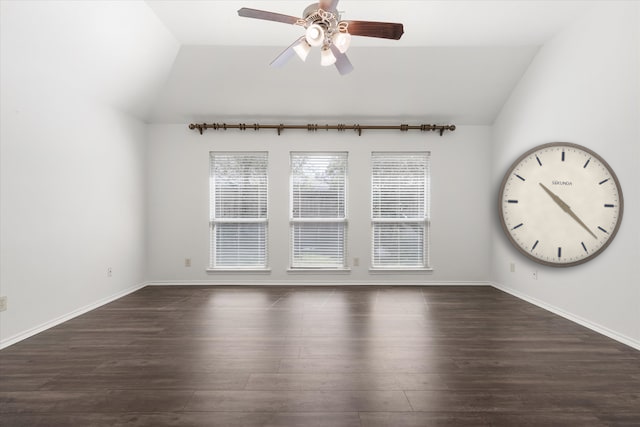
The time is **10:22**
